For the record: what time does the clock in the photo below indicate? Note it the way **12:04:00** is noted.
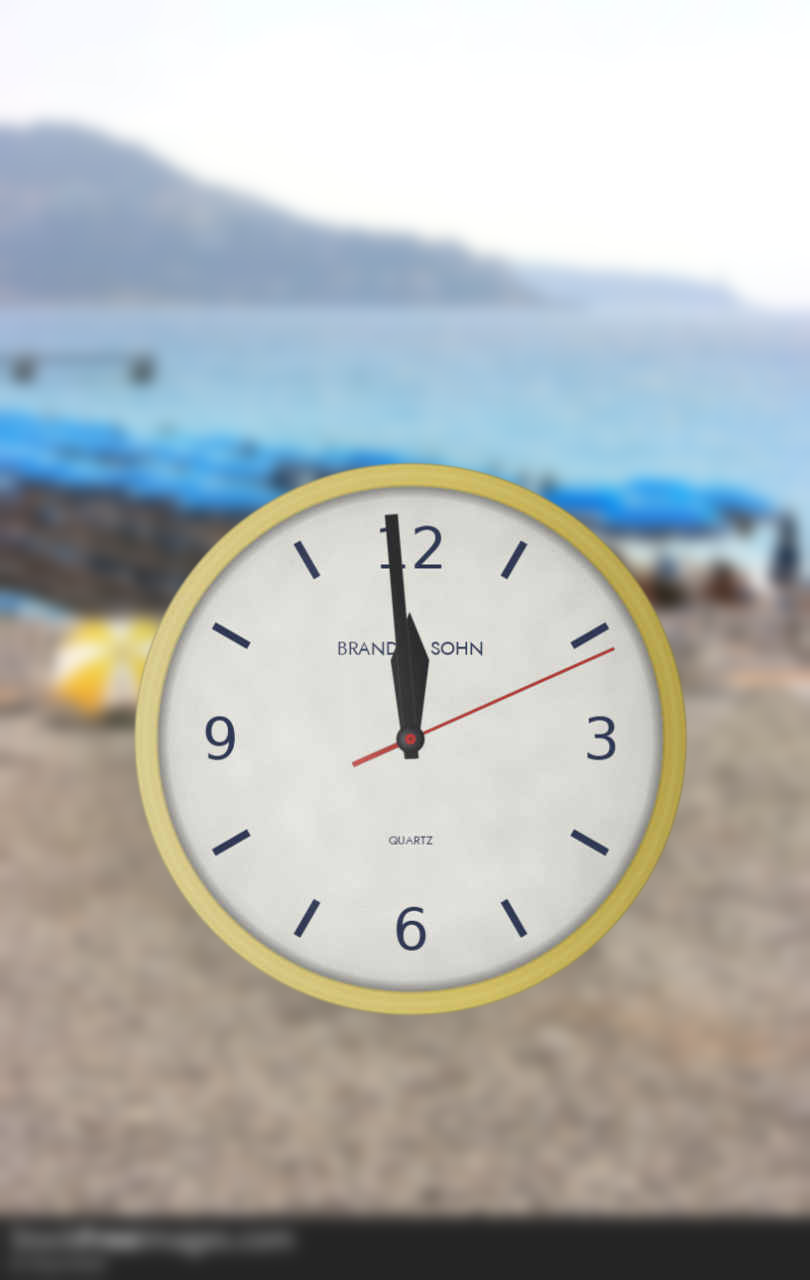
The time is **11:59:11**
